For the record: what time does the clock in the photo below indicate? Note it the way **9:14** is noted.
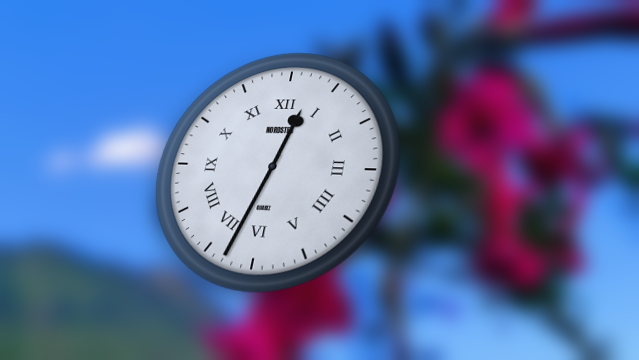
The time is **12:33**
